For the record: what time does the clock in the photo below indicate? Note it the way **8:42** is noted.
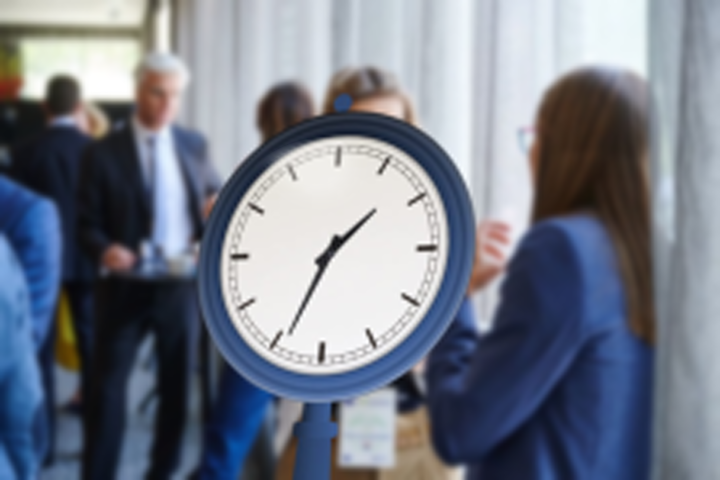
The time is **1:34**
